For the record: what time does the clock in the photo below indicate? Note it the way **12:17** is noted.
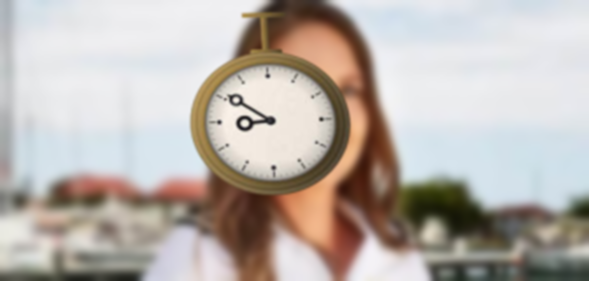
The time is **8:51**
